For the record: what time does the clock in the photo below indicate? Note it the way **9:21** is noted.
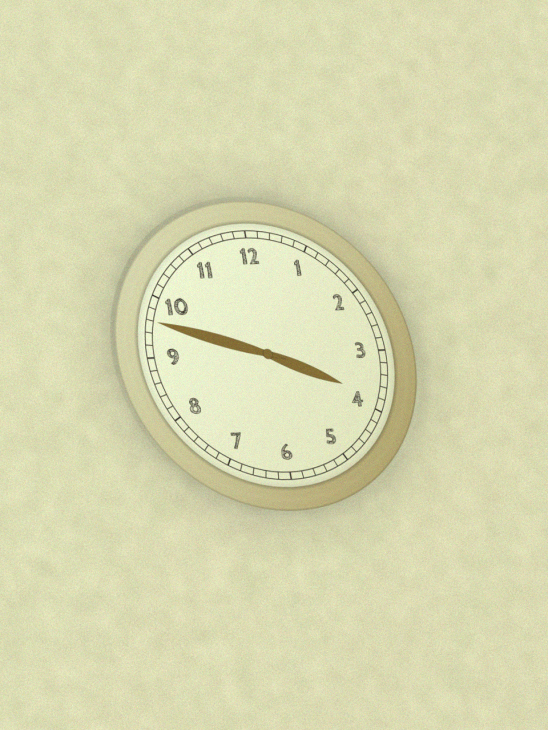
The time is **3:48**
